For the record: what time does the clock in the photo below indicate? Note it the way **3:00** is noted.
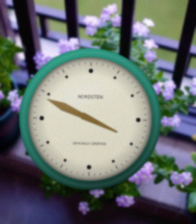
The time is **3:49**
